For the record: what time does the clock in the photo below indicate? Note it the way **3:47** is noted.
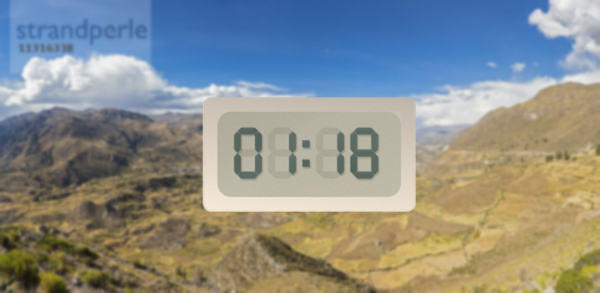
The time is **1:18**
